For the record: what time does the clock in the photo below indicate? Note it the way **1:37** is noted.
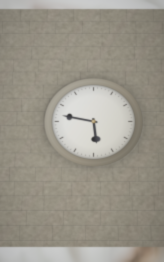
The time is **5:47**
